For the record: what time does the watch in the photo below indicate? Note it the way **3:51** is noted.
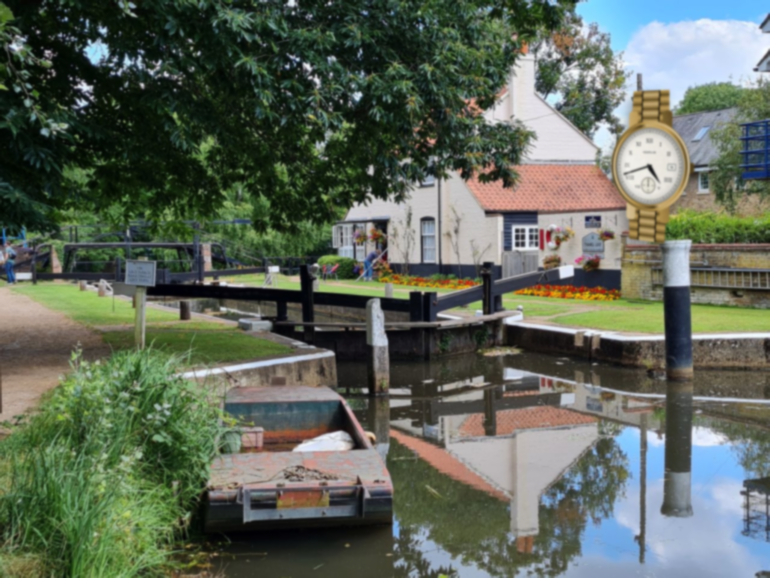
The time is **4:42**
